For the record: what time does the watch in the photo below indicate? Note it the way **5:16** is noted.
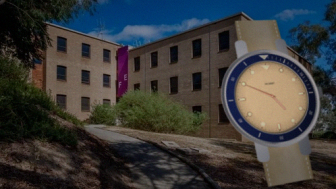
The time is **4:50**
